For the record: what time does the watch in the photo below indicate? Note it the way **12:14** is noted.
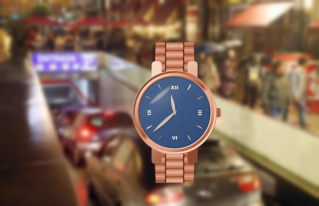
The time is **11:38**
